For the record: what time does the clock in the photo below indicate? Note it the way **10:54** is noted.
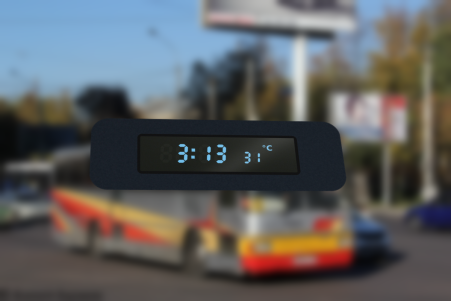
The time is **3:13**
